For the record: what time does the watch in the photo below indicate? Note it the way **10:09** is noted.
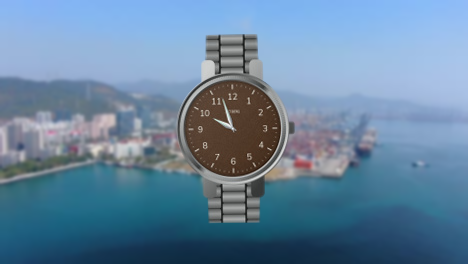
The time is **9:57**
